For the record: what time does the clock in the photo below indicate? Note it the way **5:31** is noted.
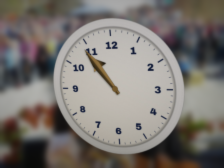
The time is **10:54**
